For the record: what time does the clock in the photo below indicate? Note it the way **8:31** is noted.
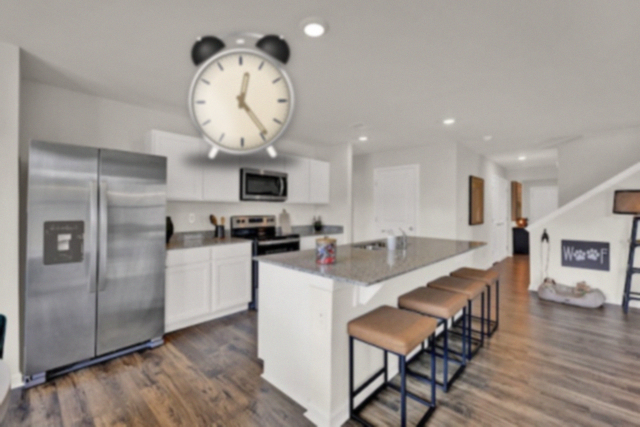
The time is **12:24**
